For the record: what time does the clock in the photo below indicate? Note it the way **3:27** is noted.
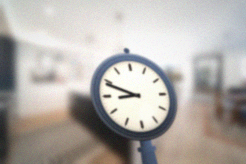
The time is **8:49**
